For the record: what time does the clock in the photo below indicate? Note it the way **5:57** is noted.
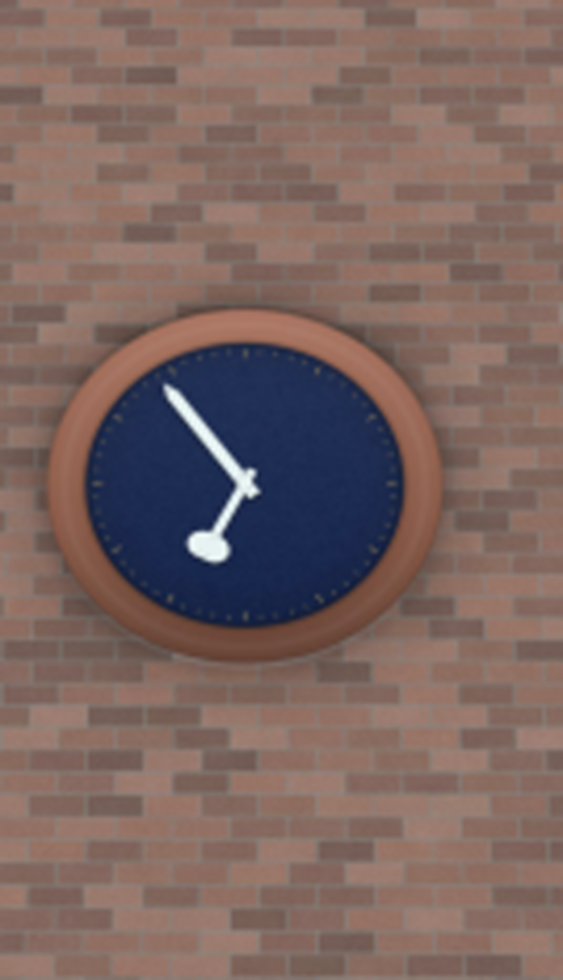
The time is **6:54**
